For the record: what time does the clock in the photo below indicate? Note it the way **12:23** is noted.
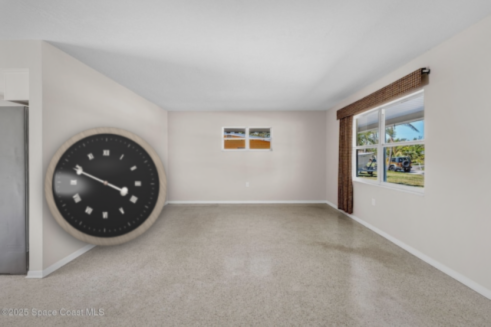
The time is **3:49**
